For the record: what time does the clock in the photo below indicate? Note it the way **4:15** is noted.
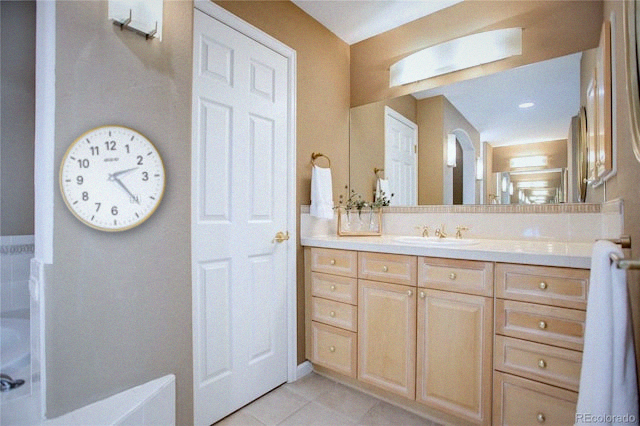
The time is **2:23**
